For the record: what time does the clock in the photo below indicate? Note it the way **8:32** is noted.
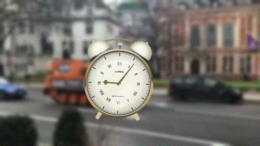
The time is **9:06**
